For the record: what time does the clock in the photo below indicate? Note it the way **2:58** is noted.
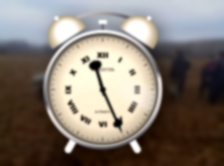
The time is **11:26**
